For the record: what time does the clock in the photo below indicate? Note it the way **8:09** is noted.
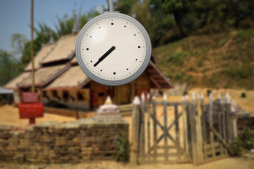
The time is **7:38**
